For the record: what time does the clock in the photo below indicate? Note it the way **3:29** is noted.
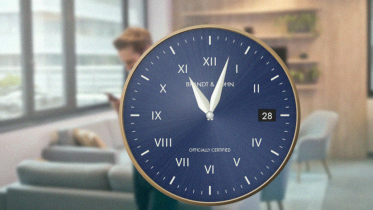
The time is **11:03**
